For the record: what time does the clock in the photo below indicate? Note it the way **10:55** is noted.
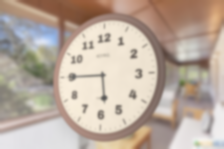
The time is **5:45**
